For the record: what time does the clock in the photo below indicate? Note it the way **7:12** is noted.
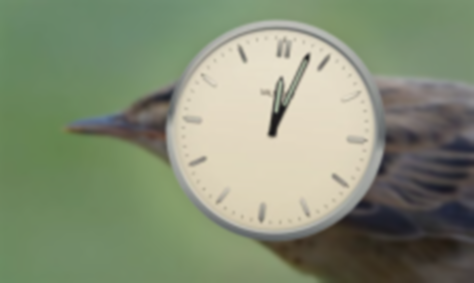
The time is **12:03**
